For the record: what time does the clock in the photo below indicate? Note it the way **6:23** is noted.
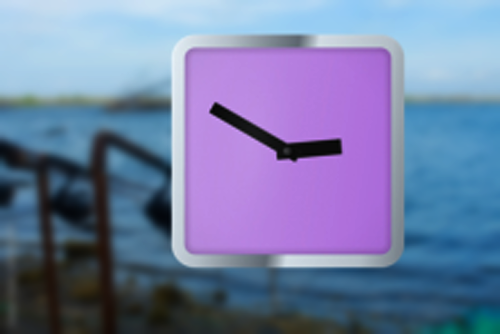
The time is **2:50**
